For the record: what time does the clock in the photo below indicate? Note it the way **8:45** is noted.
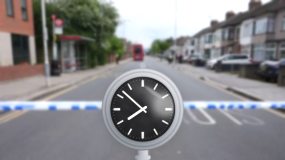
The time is **7:52**
